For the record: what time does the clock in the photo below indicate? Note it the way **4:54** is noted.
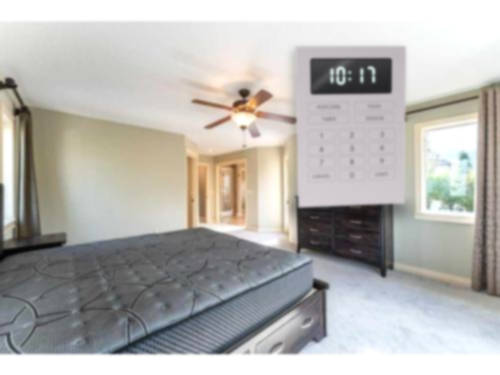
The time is **10:17**
